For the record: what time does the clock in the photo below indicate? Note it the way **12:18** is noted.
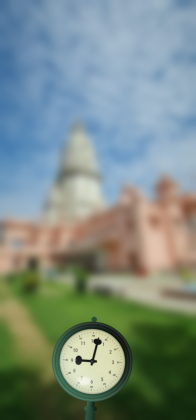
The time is **9:02**
